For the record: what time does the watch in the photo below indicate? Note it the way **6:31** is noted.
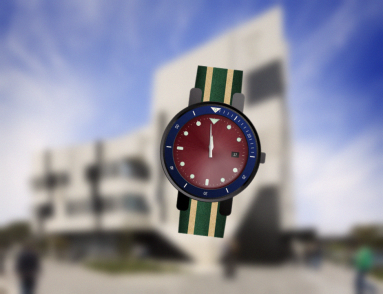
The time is **11:59**
